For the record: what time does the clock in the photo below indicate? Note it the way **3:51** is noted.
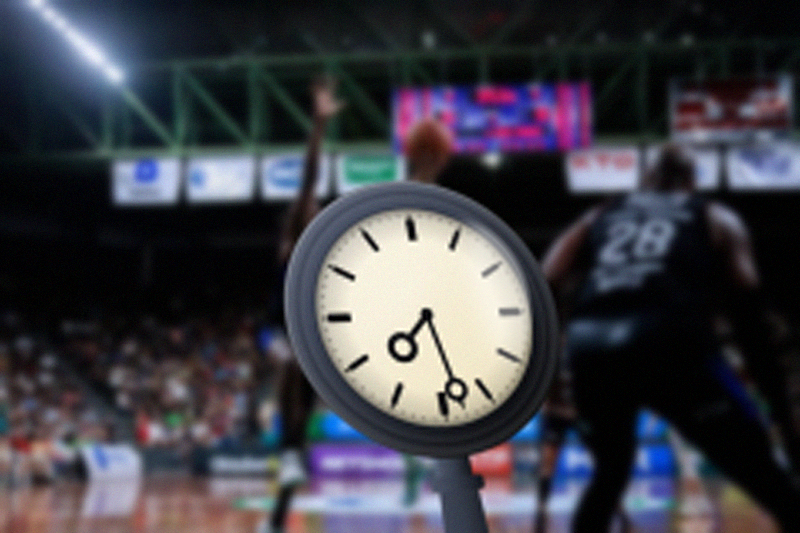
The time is **7:28**
